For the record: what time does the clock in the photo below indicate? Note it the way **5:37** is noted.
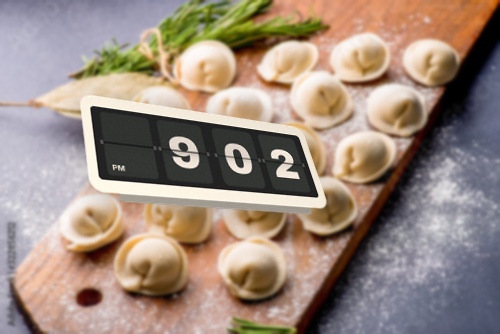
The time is **9:02**
